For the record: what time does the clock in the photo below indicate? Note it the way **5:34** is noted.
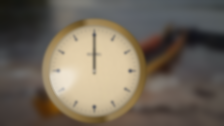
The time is **12:00**
